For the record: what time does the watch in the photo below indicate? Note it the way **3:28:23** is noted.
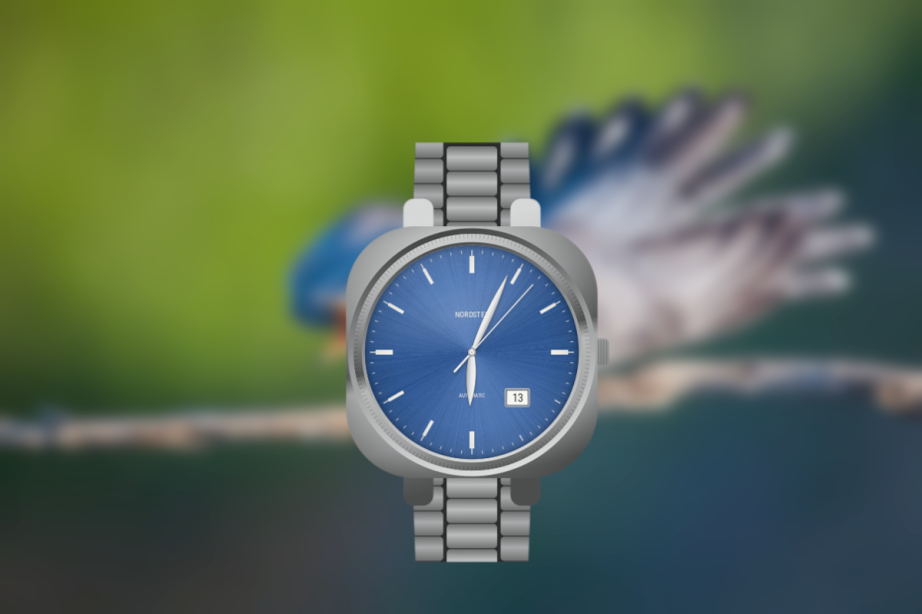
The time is **6:04:07**
